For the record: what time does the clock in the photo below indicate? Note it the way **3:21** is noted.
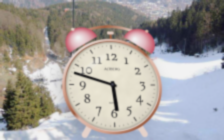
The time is **5:48**
